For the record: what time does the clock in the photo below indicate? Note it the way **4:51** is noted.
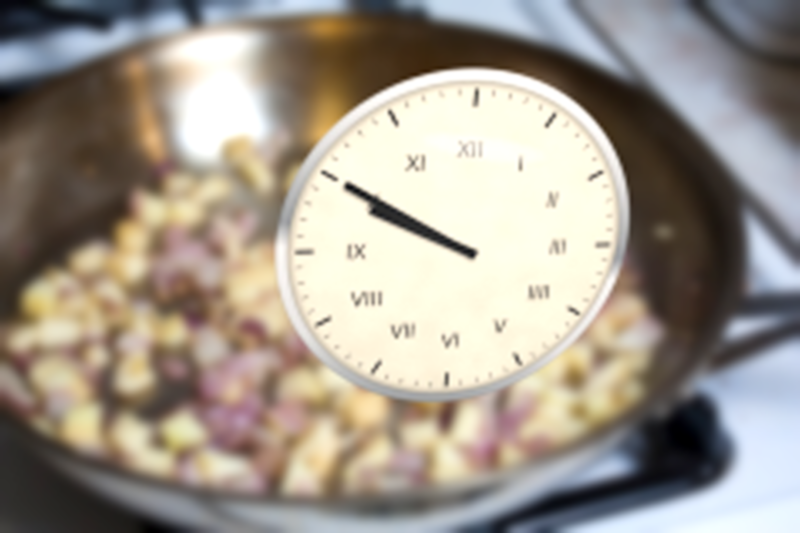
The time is **9:50**
